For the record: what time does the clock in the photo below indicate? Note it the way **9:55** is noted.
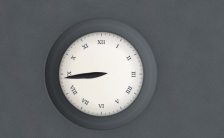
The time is **8:44**
